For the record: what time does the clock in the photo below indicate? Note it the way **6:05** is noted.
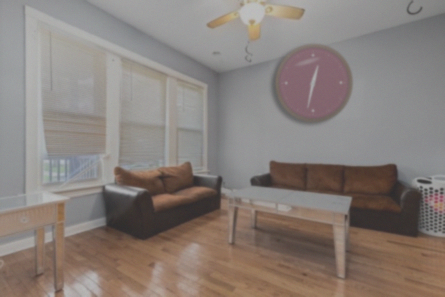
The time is **12:32**
